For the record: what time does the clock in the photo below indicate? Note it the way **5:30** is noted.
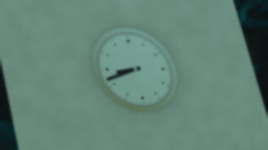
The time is **8:42**
